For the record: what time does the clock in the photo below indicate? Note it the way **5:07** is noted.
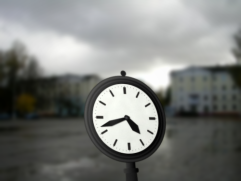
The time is **4:42**
